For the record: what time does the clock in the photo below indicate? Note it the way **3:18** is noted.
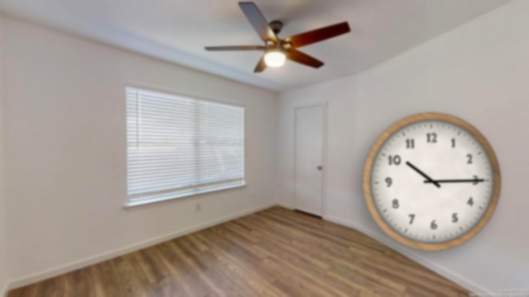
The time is **10:15**
